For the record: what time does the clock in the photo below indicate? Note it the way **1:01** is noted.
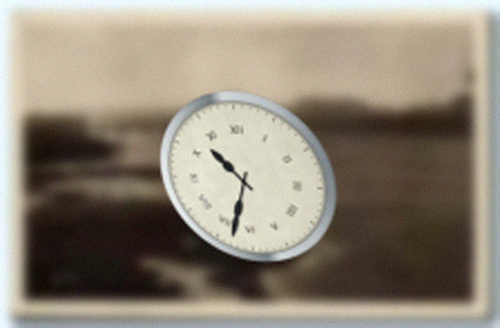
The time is **10:33**
